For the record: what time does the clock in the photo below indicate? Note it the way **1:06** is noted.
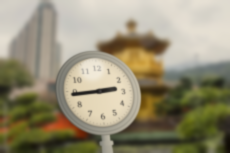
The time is **2:44**
